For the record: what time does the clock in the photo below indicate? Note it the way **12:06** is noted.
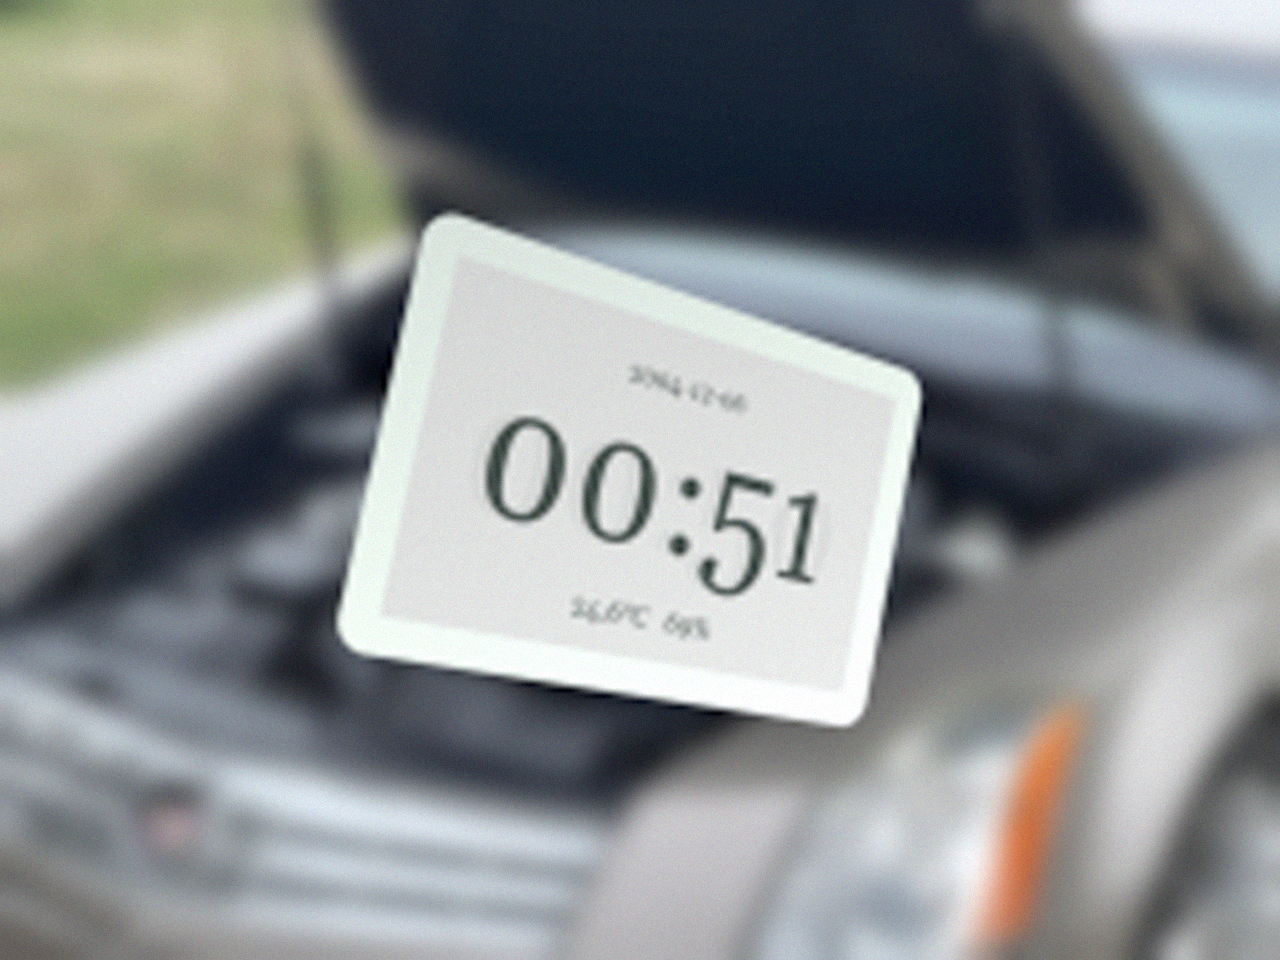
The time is **0:51**
